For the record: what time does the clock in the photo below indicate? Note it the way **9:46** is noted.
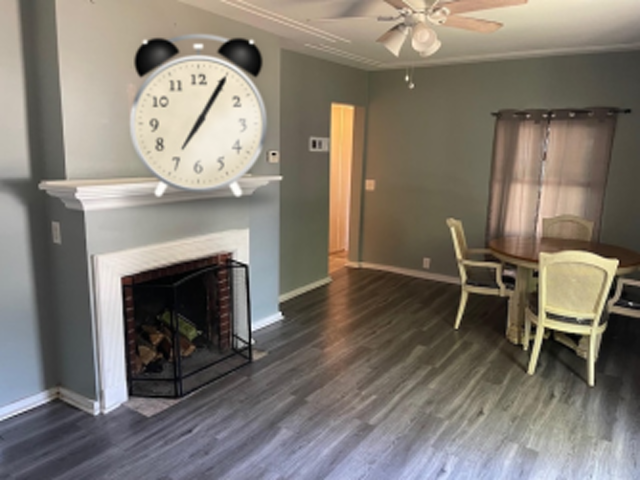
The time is **7:05**
